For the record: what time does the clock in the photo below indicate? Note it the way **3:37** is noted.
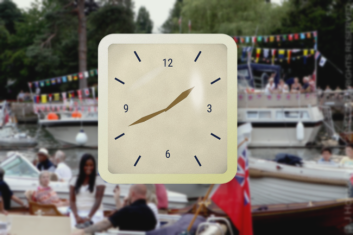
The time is **1:41**
